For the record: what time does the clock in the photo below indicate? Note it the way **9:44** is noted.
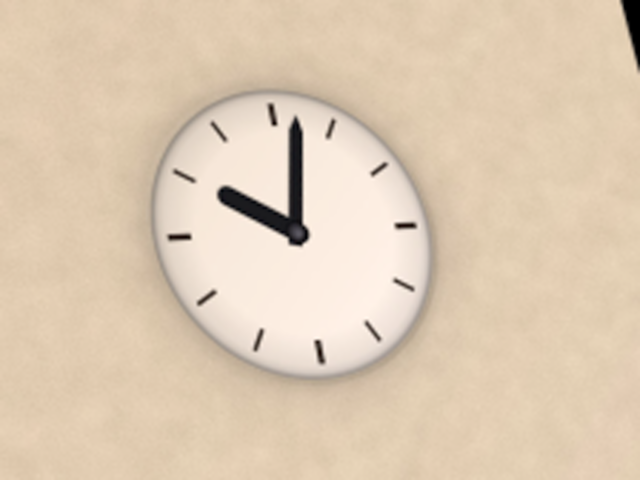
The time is **10:02**
